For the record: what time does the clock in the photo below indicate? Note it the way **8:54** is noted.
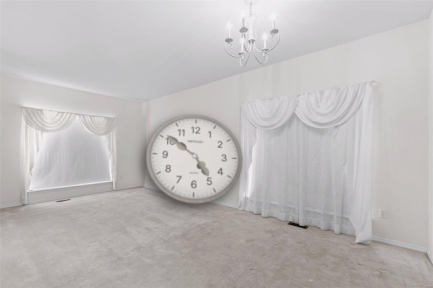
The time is **4:51**
